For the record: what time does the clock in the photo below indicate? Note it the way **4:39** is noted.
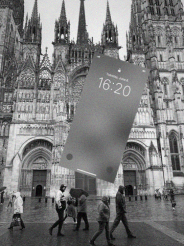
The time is **16:20**
